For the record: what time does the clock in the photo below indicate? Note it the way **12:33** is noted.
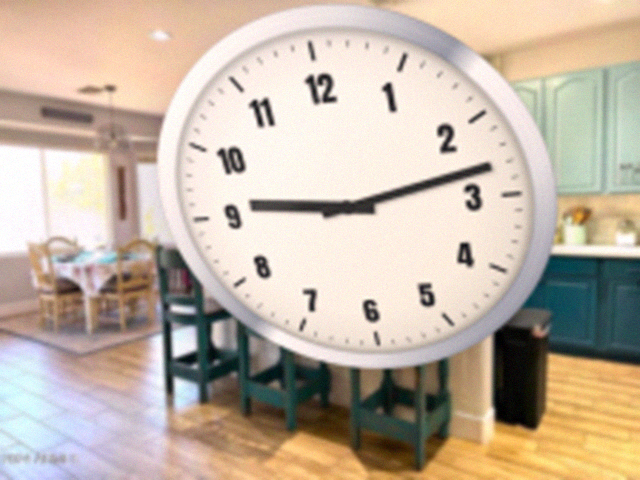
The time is **9:13**
